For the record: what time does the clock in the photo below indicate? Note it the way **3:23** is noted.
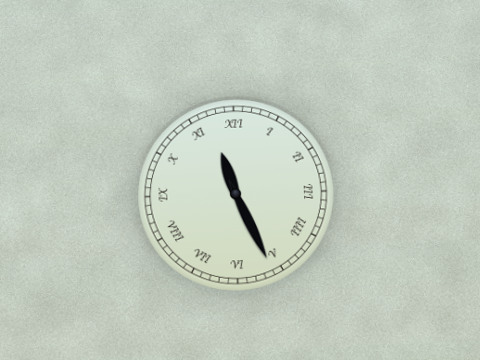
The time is **11:26**
